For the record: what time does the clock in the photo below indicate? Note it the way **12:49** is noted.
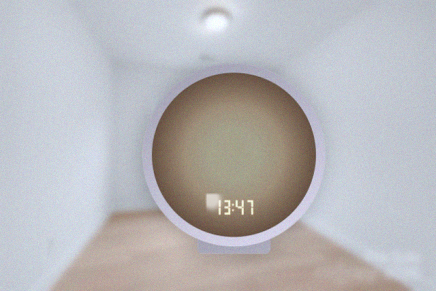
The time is **13:47**
